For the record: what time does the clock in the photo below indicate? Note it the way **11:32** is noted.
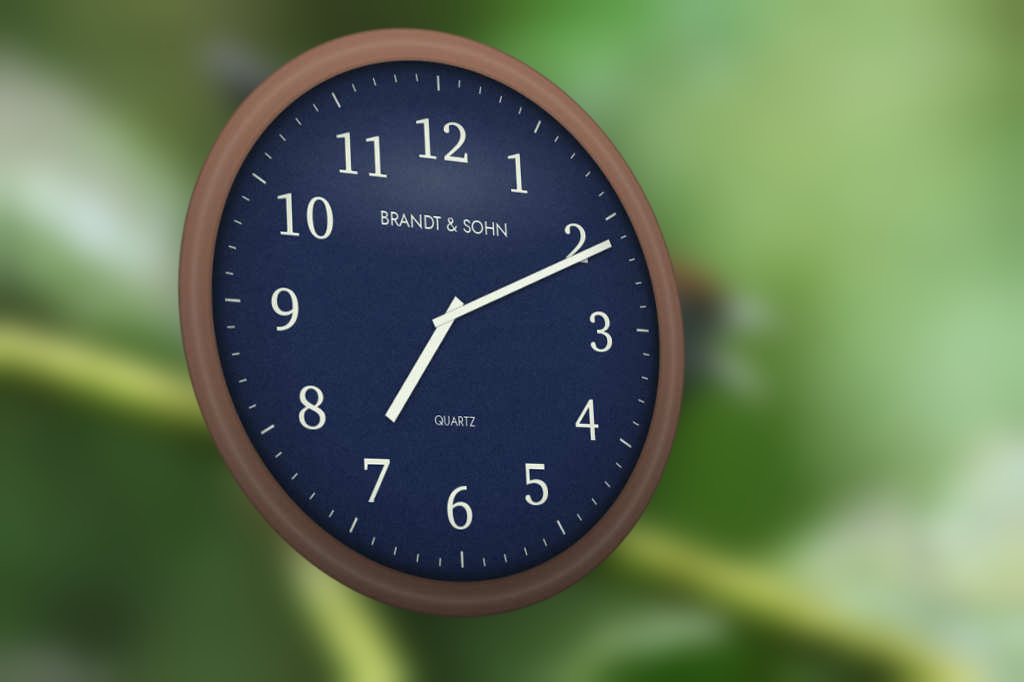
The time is **7:11**
